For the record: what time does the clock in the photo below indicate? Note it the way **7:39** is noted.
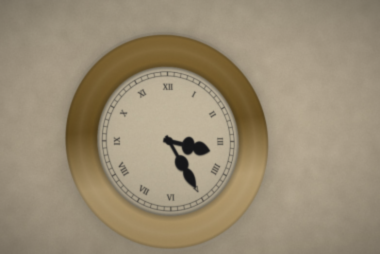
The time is **3:25**
